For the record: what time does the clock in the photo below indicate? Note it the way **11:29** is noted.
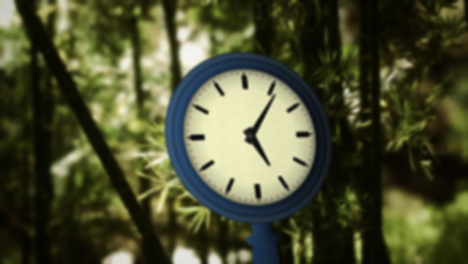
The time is **5:06**
